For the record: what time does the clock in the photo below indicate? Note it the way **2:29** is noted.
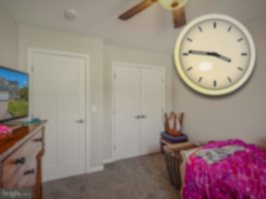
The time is **3:46**
